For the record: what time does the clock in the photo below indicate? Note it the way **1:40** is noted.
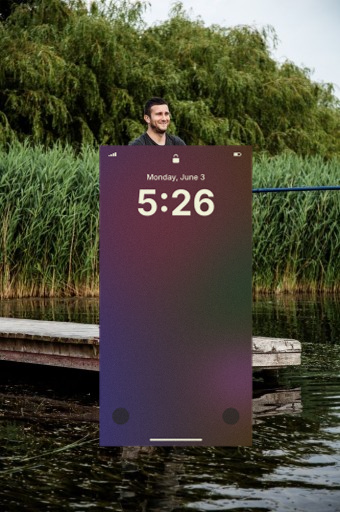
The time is **5:26**
